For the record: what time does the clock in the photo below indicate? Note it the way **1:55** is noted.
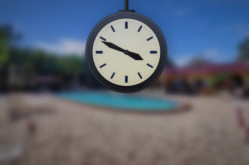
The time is **3:49**
